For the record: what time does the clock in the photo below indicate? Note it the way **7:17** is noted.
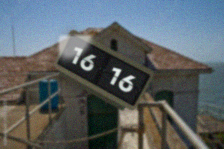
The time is **16:16**
